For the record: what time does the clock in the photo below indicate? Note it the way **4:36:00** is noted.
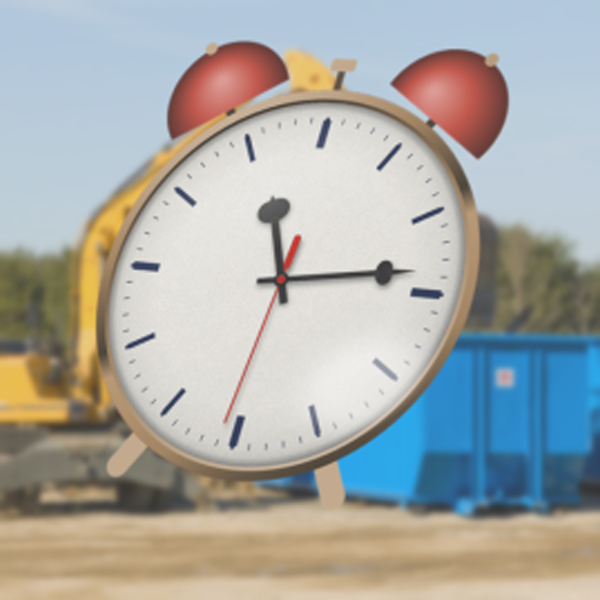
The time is **11:13:31**
